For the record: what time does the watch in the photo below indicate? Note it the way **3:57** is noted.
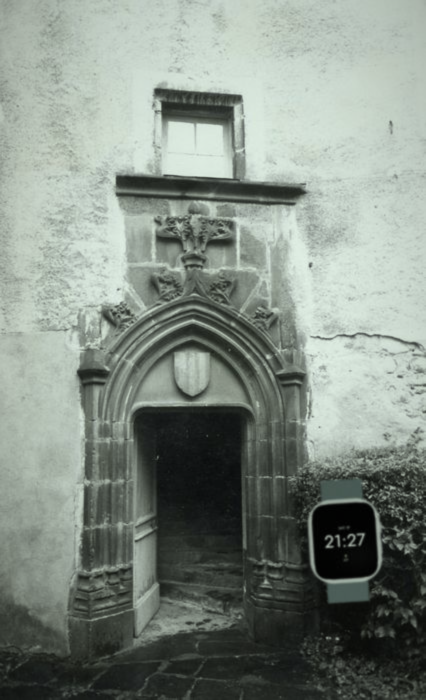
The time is **21:27**
